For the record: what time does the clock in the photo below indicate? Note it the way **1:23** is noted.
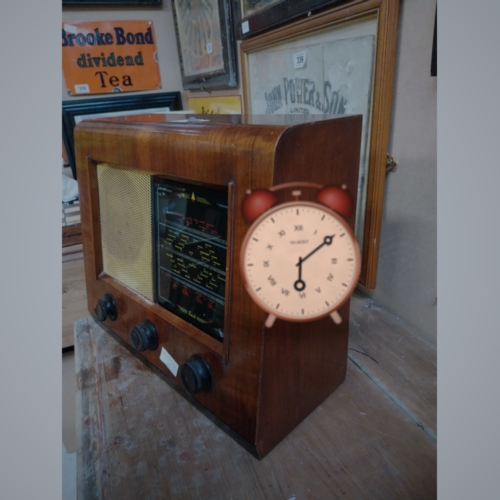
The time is **6:09**
